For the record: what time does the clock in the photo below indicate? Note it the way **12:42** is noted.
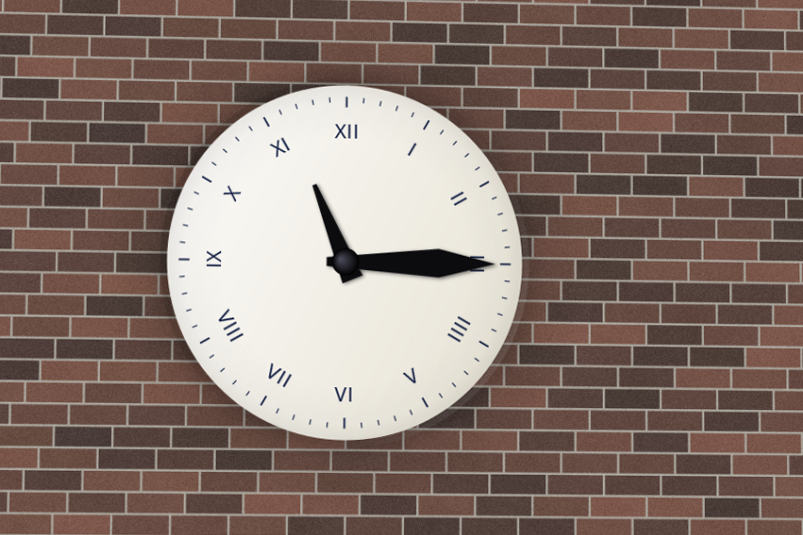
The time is **11:15**
